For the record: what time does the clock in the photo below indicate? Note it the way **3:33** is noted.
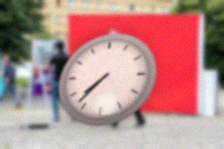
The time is **7:37**
